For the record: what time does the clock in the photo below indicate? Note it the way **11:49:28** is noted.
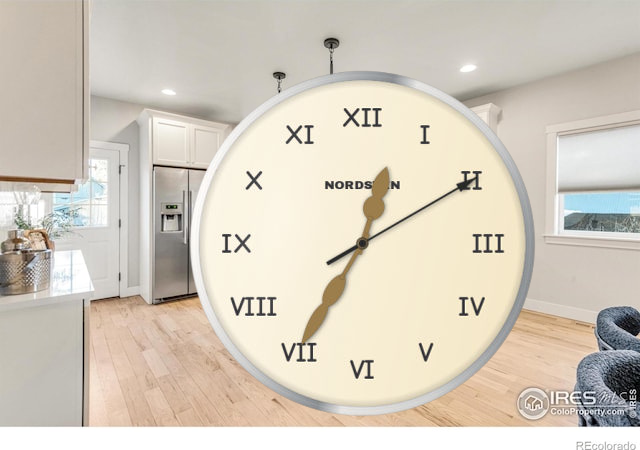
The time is **12:35:10**
